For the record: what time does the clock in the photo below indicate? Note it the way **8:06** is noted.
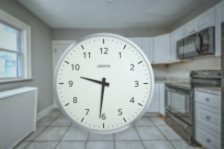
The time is **9:31**
